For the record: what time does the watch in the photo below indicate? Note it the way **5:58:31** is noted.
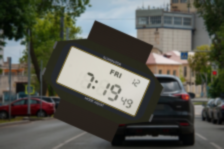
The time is **7:19:49**
